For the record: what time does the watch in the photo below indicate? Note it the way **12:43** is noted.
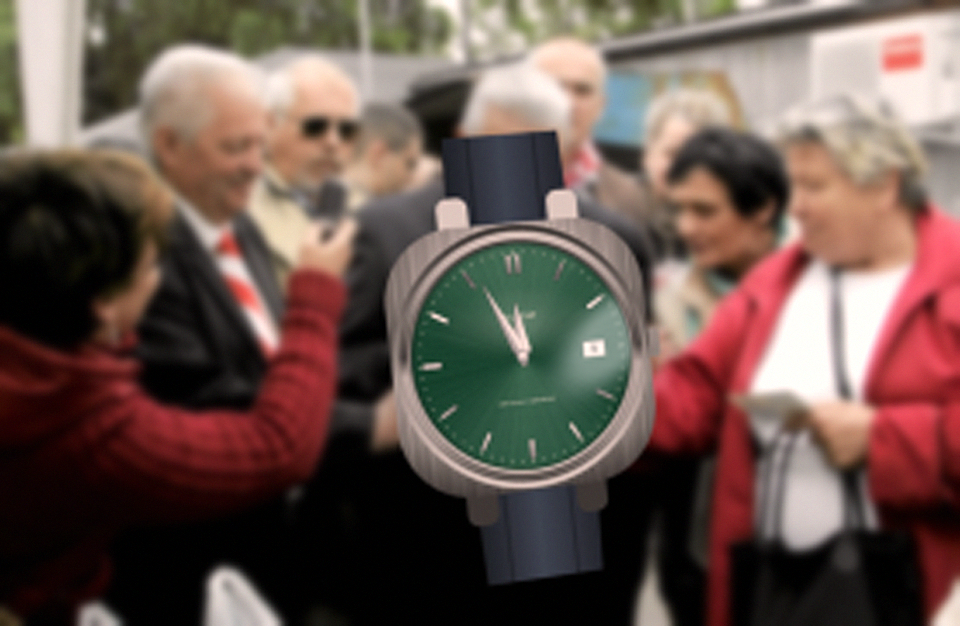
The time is **11:56**
